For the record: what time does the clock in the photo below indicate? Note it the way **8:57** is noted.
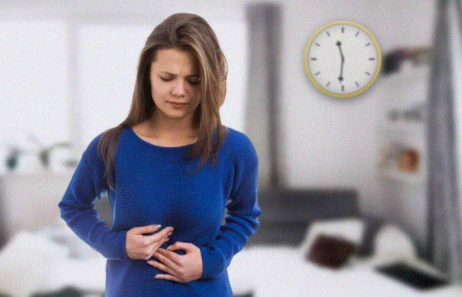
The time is **11:31**
